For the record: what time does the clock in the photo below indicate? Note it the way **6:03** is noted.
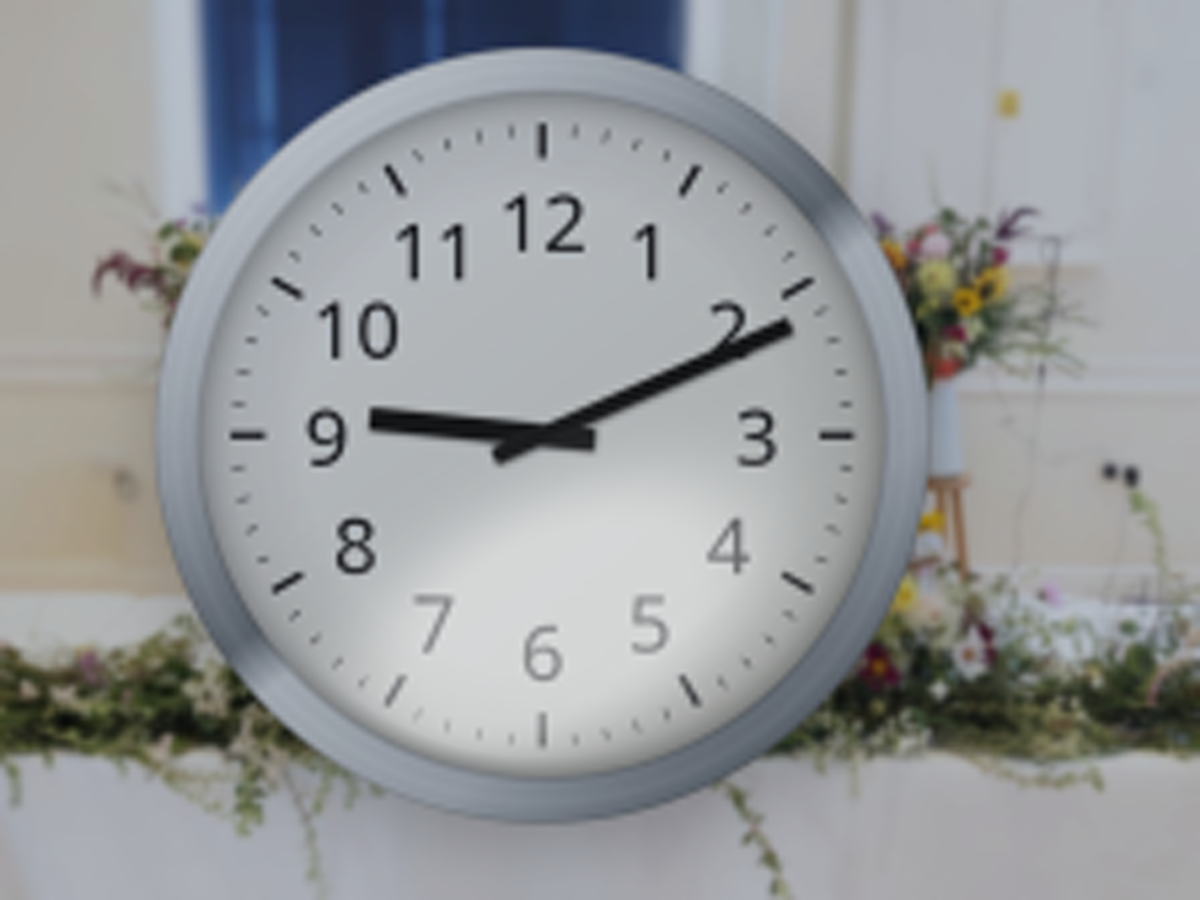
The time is **9:11**
